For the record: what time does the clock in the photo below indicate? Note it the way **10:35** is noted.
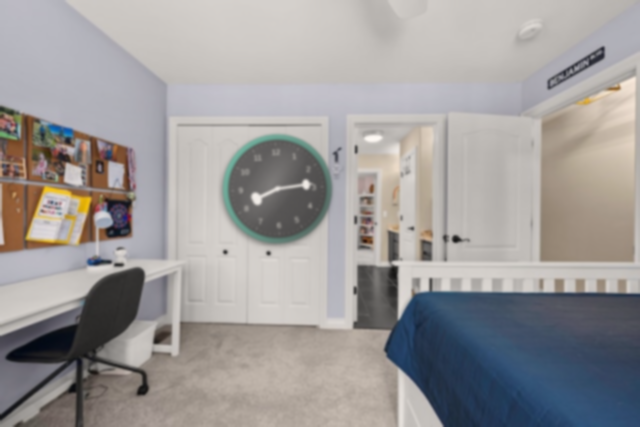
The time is **8:14**
